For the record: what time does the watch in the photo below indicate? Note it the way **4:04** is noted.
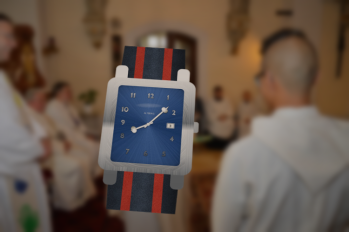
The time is **8:07**
